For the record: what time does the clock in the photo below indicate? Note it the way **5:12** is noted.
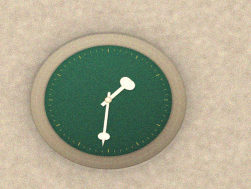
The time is **1:31**
